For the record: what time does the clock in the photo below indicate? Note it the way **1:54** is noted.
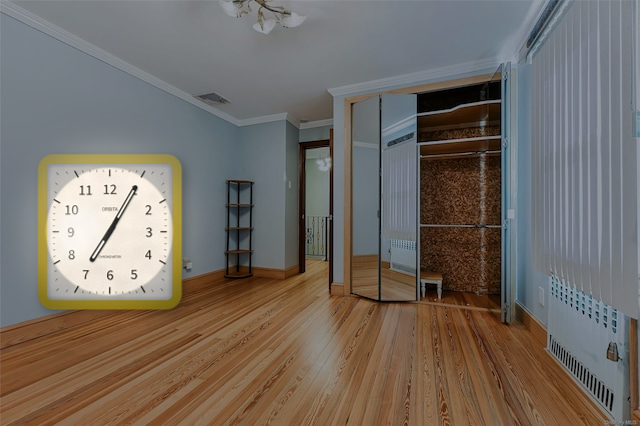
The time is **7:05**
